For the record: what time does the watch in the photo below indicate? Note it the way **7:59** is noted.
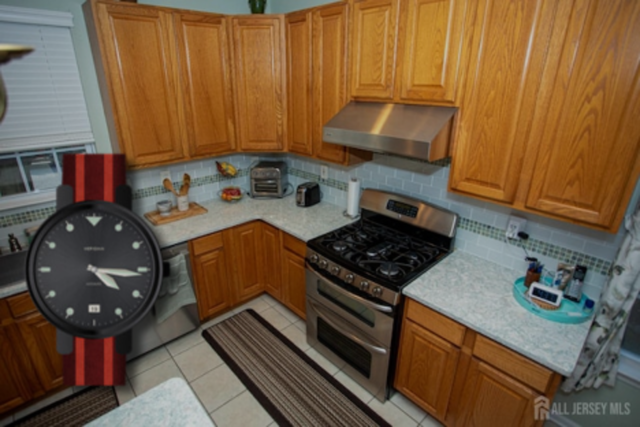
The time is **4:16**
